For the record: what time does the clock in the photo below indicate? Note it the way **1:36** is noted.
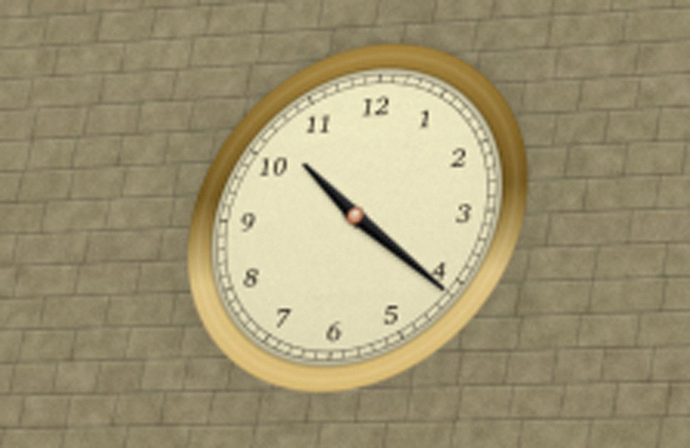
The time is **10:21**
